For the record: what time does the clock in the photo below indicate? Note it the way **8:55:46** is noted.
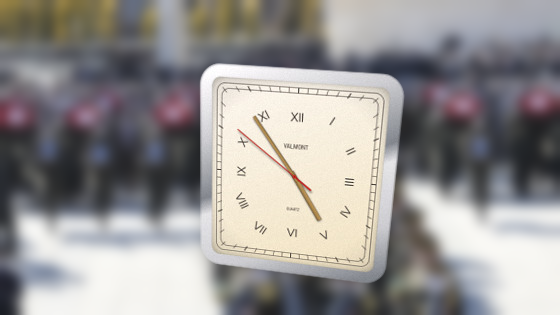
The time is **4:53:51**
